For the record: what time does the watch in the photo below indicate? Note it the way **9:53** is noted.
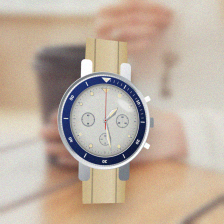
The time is **1:28**
